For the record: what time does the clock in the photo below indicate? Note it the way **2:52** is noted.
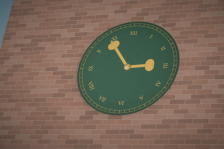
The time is **2:54**
